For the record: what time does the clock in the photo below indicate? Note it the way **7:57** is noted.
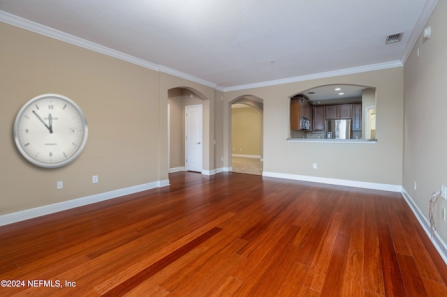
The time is **11:53**
